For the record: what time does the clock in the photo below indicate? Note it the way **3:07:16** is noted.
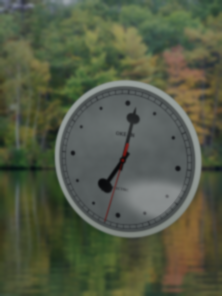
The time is **7:01:32**
